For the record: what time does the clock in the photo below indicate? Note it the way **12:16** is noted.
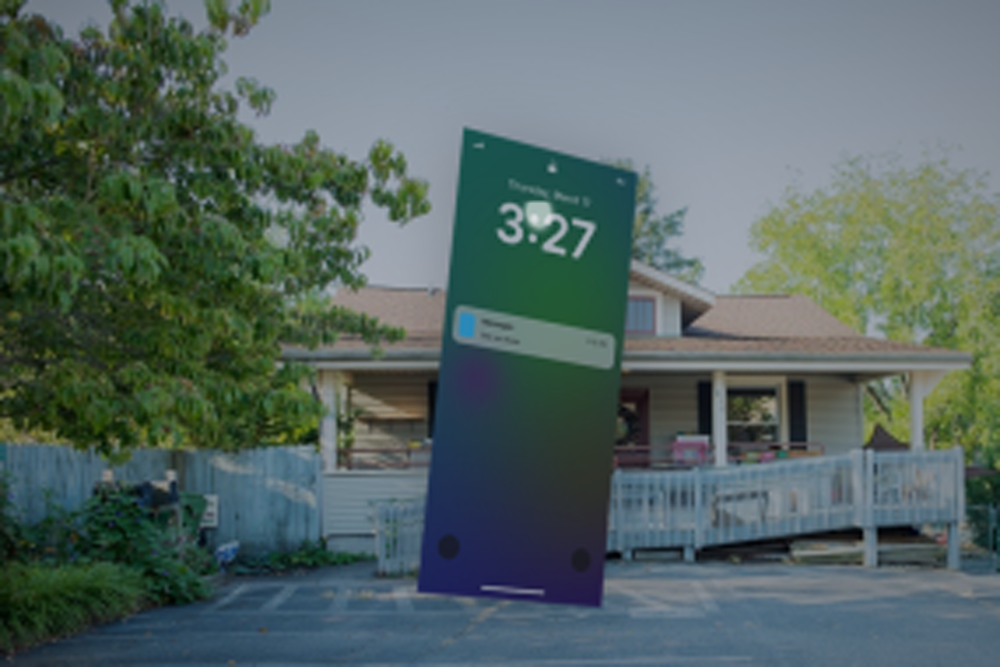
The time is **3:27**
